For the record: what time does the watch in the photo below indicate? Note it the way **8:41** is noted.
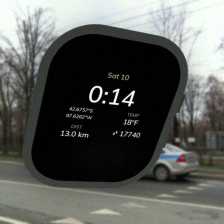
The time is **0:14**
